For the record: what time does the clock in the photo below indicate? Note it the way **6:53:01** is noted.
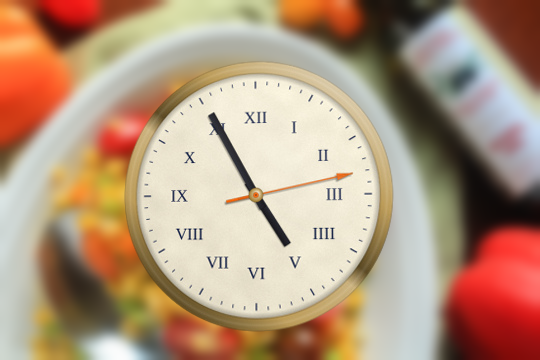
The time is **4:55:13**
